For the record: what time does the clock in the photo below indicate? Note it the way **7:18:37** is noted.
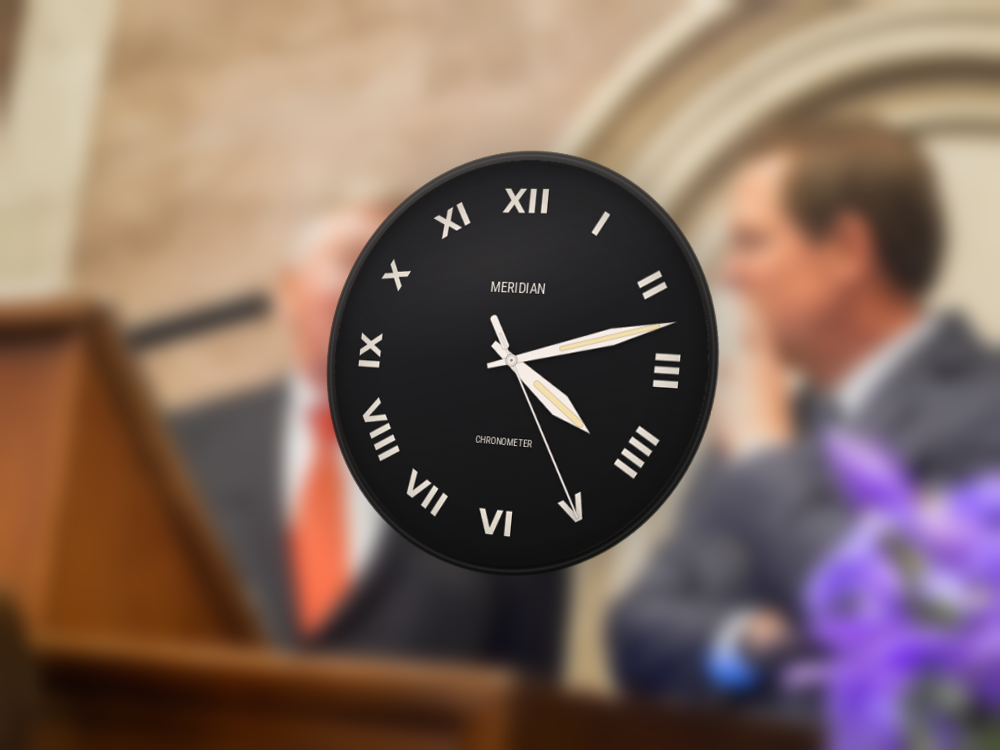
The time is **4:12:25**
